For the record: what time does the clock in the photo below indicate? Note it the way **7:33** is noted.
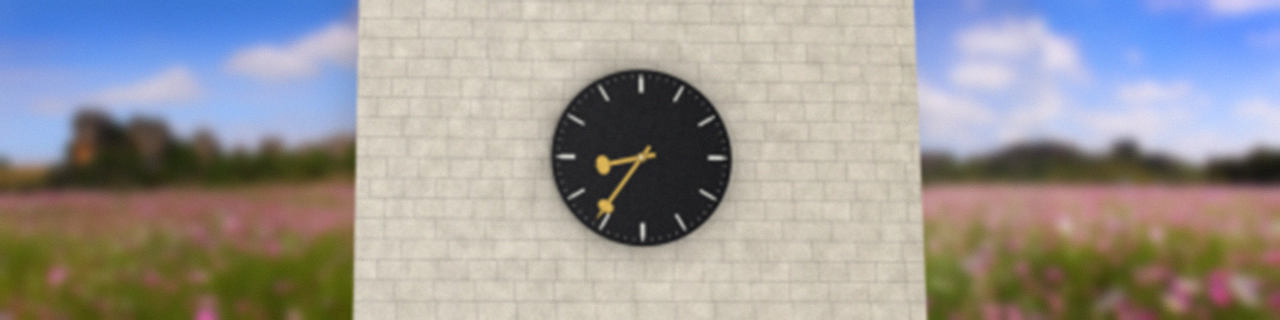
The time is **8:36**
